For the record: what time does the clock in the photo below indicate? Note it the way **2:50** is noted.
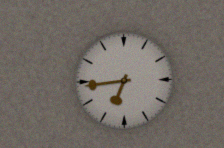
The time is **6:44**
